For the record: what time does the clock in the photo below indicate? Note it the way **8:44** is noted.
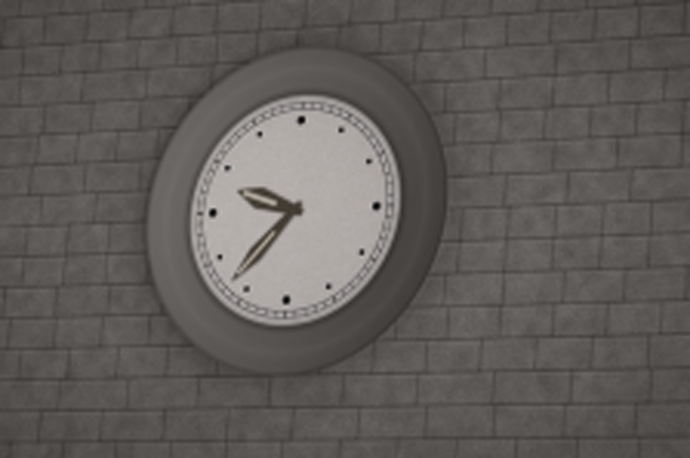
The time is **9:37**
